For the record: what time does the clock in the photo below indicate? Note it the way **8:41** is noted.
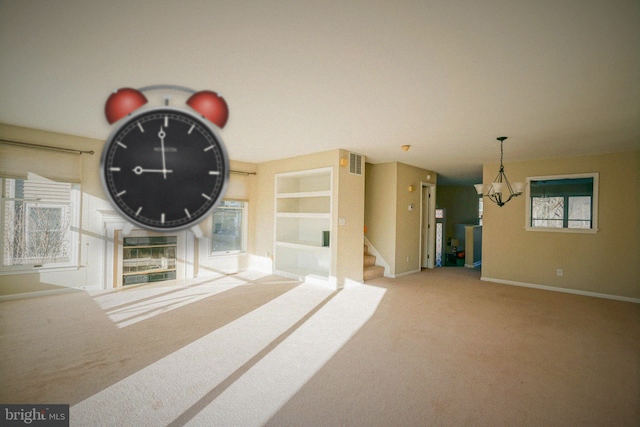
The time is **8:59**
